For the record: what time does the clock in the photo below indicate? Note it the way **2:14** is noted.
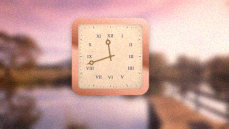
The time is **11:42**
